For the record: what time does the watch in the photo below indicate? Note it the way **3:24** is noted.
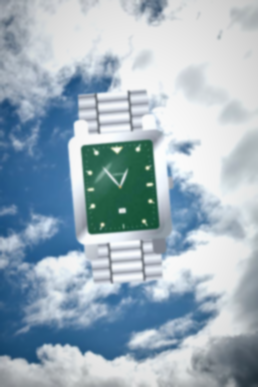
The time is **12:54**
